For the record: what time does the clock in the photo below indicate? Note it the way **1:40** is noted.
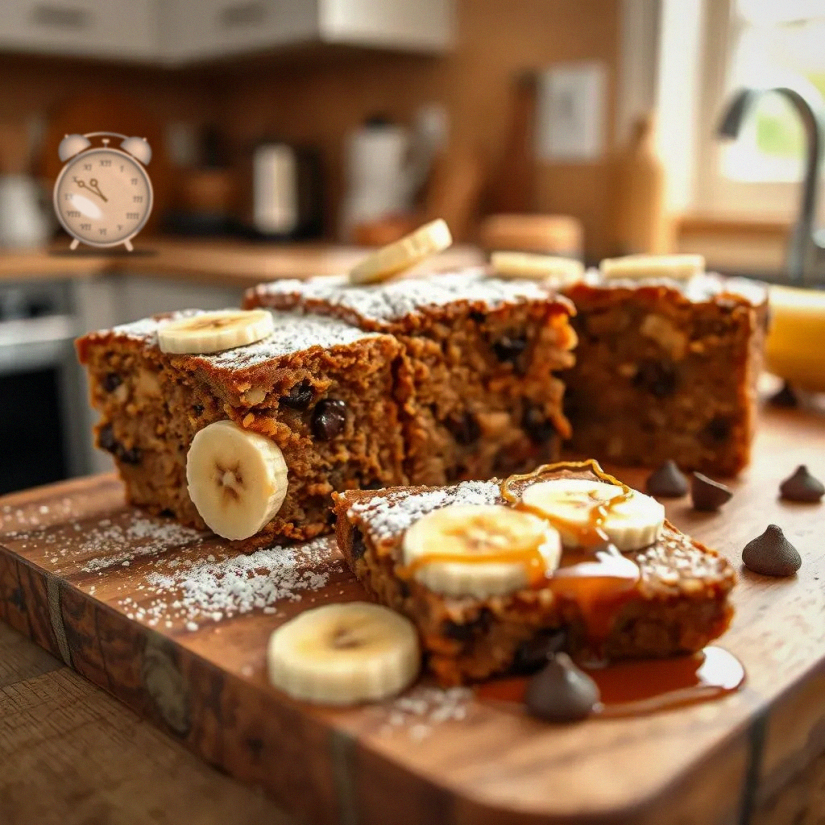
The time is **10:50**
